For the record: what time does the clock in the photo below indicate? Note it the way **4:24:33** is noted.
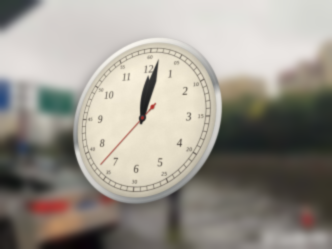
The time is **12:01:37**
